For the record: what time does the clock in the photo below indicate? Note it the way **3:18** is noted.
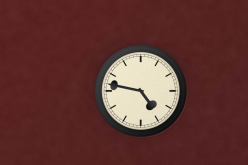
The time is **4:47**
